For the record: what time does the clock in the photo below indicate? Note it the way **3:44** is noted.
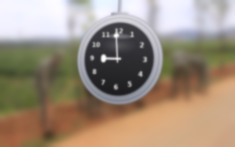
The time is **8:59**
